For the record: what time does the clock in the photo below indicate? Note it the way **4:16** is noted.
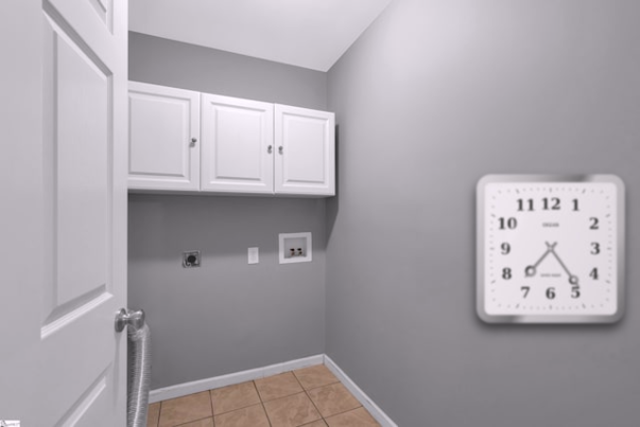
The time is **7:24**
